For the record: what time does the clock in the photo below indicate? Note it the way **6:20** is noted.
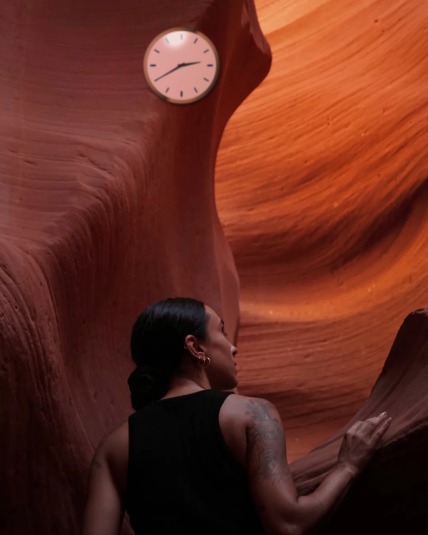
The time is **2:40**
